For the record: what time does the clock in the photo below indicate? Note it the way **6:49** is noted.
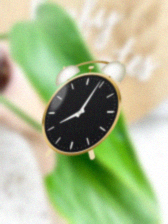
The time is **8:04**
